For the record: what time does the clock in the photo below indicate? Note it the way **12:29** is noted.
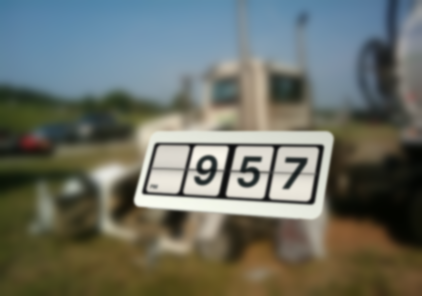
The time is **9:57**
